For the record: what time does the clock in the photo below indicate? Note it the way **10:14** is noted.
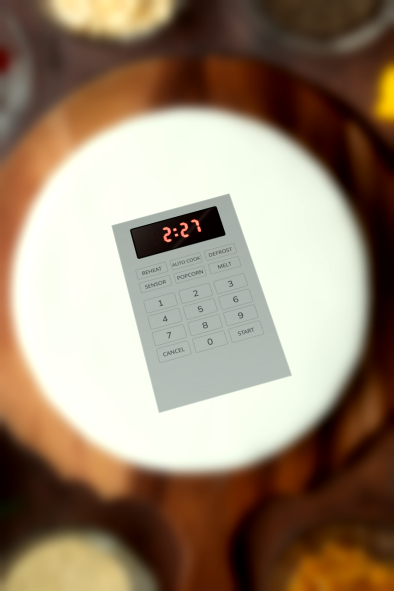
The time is **2:27**
